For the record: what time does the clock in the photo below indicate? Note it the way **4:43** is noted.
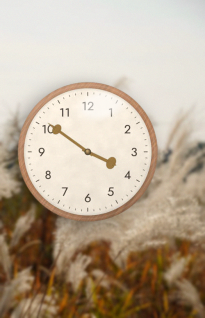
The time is **3:51**
